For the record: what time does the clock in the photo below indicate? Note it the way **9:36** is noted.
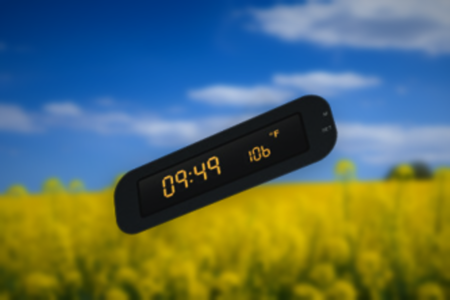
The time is **9:49**
